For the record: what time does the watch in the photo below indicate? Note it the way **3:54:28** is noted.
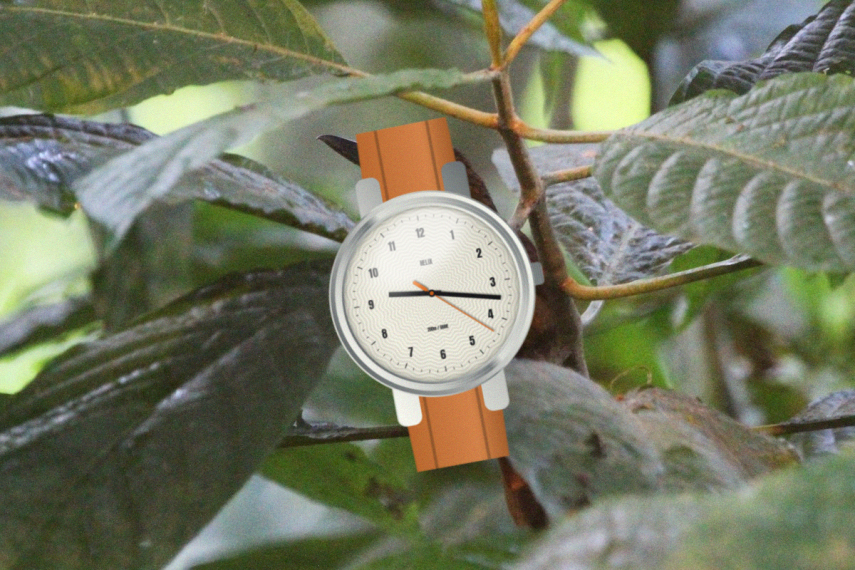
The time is **9:17:22**
